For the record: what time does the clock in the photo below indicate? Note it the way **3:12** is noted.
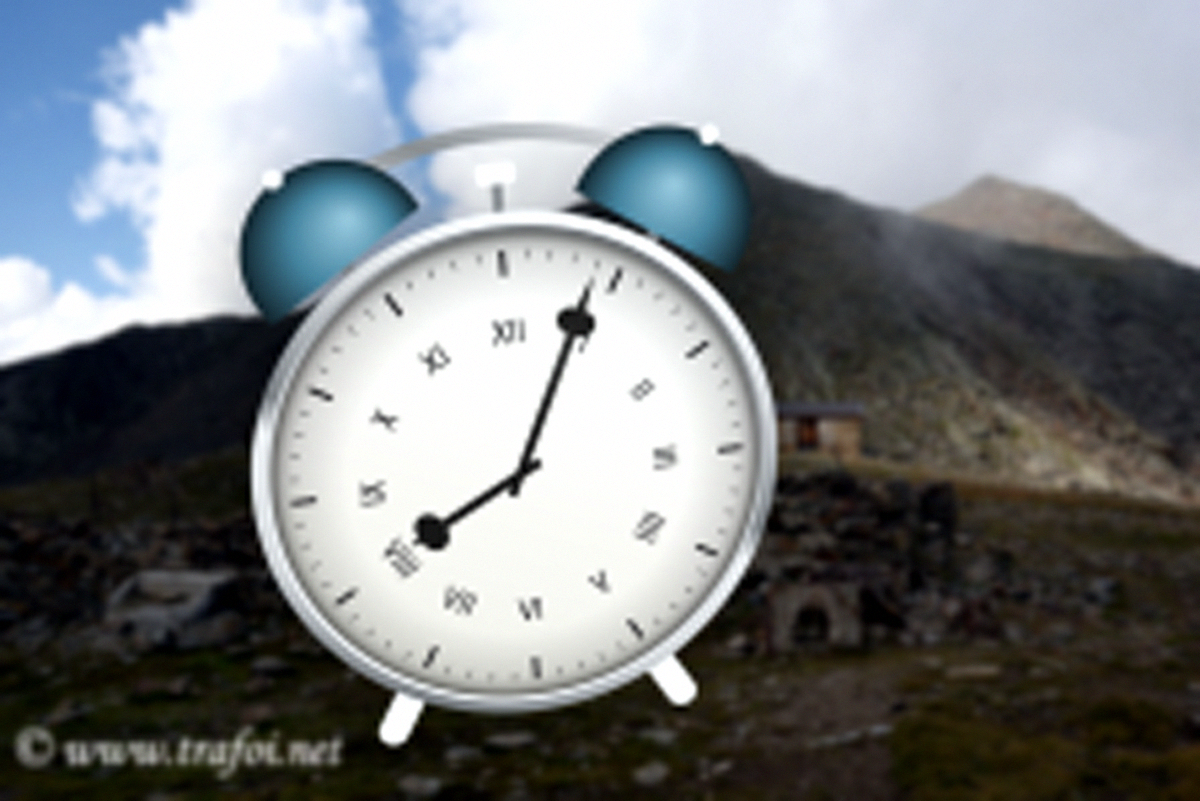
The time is **8:04**
